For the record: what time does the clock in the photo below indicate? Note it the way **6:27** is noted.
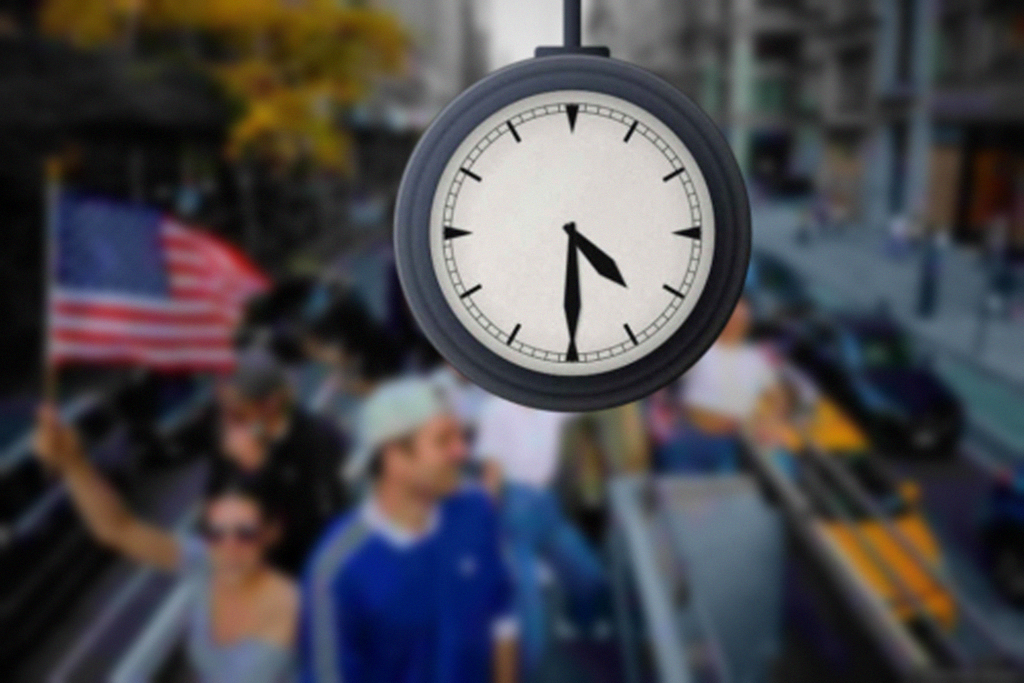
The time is **4:30**
